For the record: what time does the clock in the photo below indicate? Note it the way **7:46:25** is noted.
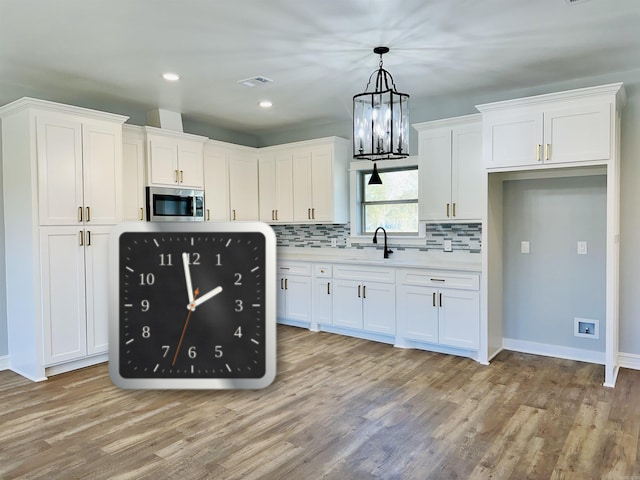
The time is **1:58:33**
